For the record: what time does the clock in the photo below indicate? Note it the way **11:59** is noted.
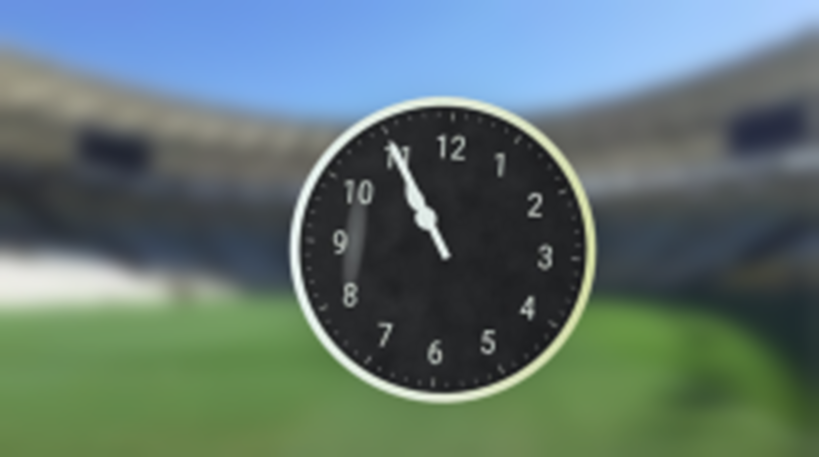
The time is **10:55**
